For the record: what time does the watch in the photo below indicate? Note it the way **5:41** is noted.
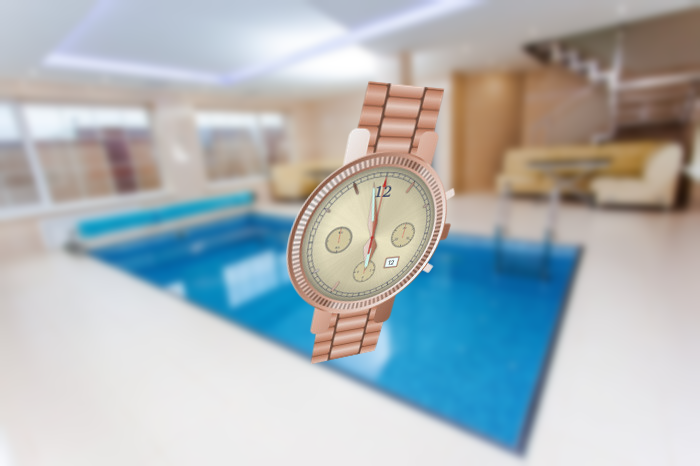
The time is **5:58**
